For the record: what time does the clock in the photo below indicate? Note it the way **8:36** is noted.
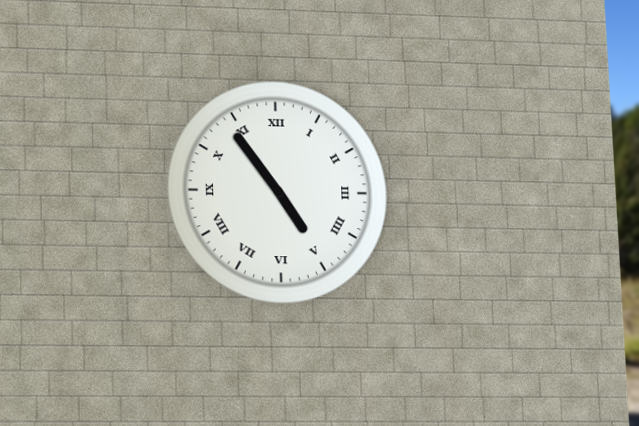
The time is **4:54**
